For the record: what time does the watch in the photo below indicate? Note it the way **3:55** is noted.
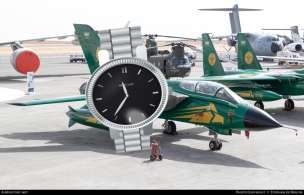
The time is **11:36**
